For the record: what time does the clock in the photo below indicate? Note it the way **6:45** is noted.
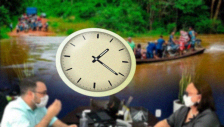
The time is **1:21**
